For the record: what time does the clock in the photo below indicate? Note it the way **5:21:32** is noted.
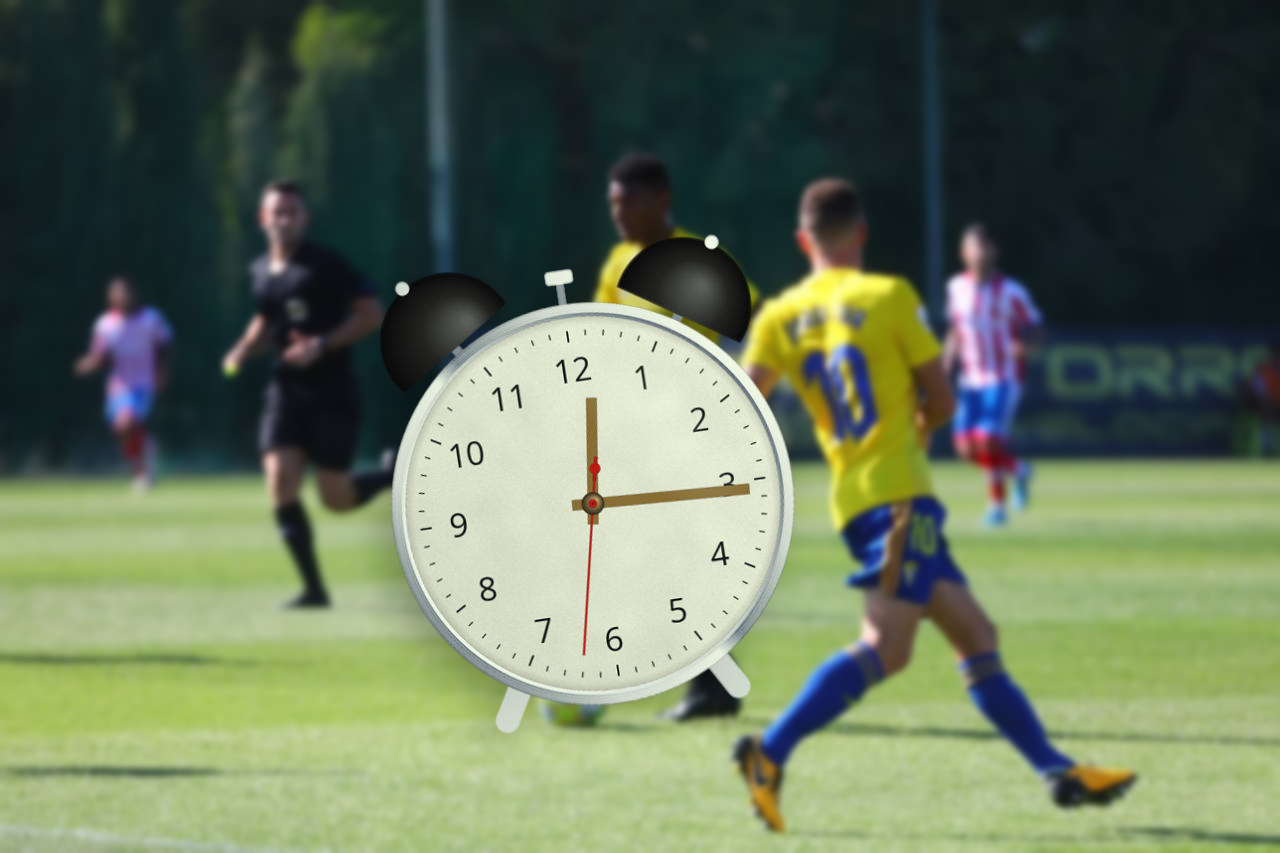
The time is **12:15:32**
